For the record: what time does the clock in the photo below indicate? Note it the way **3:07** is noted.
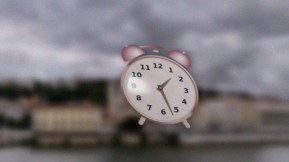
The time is **1:27**
